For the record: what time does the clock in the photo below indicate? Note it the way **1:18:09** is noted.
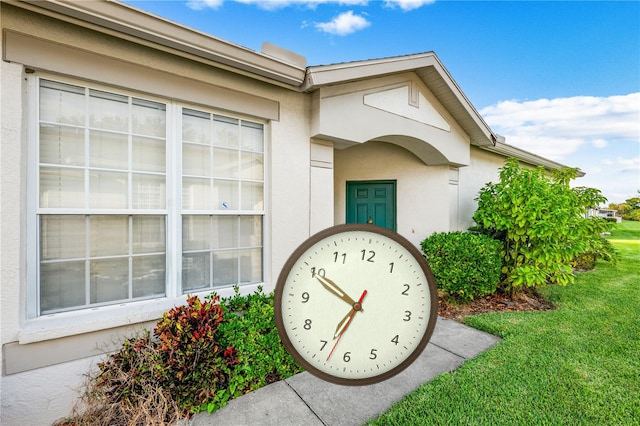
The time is **6:49:33**
